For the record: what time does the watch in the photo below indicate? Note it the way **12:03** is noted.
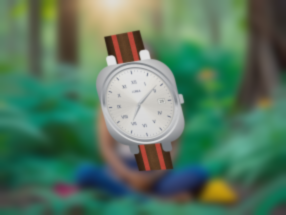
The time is **7:09**
